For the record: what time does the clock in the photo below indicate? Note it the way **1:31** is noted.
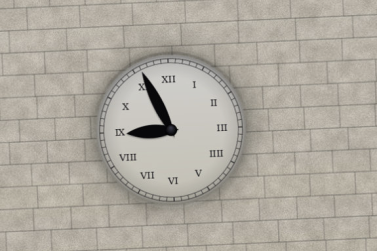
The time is **8:56**
